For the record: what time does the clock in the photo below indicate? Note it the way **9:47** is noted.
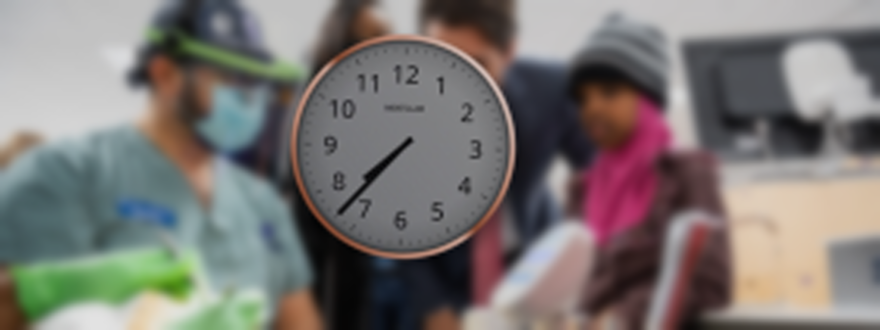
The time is **7:37**
